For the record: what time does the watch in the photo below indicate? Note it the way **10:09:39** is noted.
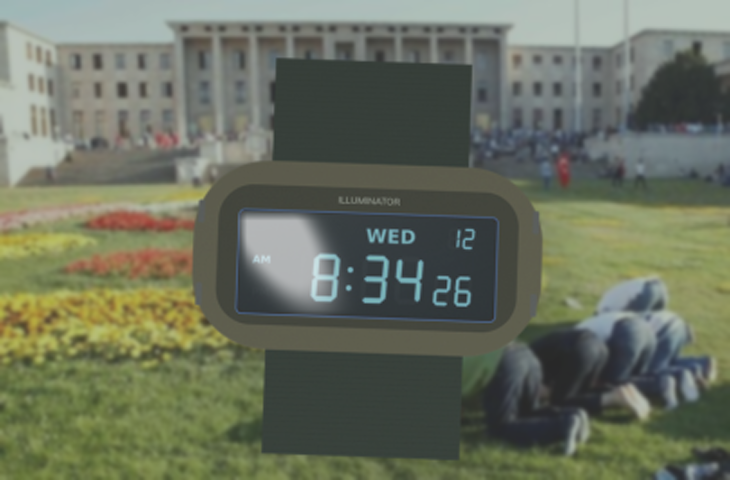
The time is **8:34:26**
